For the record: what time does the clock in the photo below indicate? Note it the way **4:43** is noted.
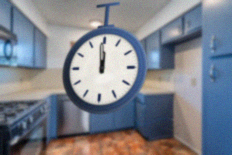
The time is **11:59**
